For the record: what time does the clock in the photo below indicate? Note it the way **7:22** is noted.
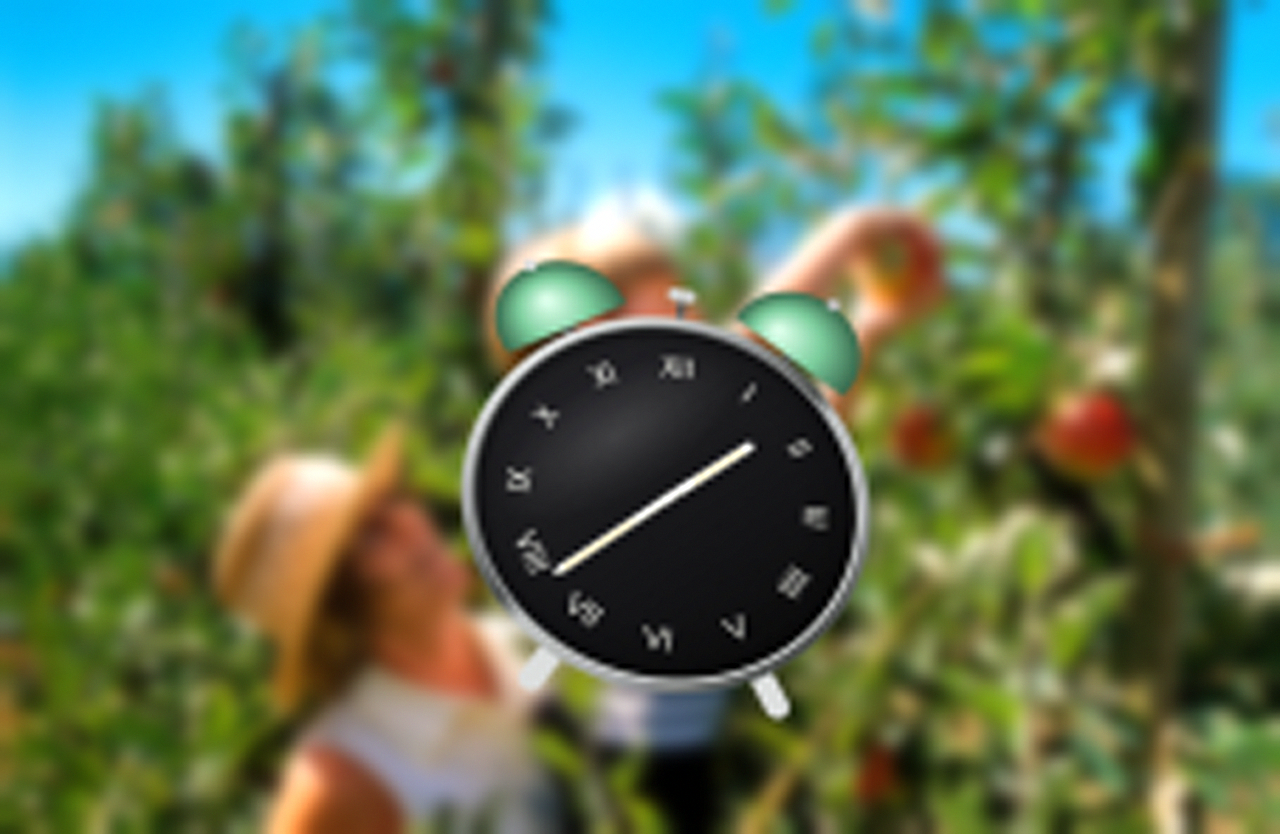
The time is **1:38**
